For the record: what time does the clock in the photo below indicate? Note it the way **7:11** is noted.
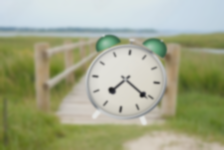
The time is **7:21**
